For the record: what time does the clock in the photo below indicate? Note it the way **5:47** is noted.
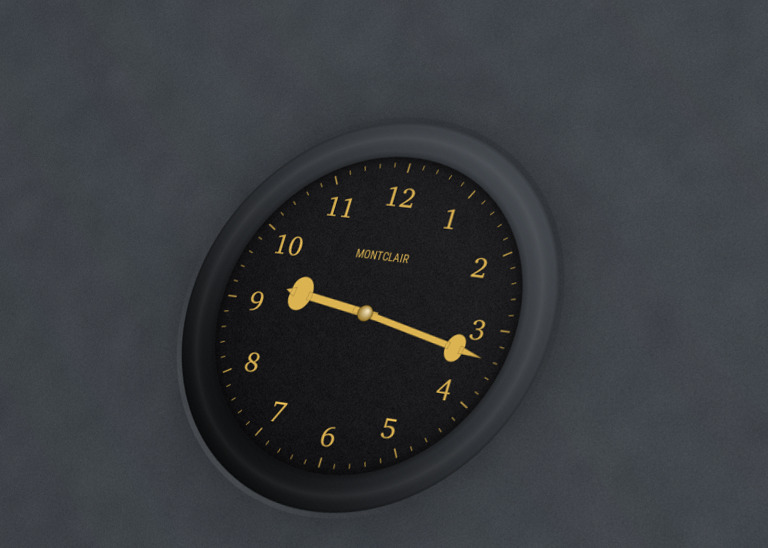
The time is **9:17**
